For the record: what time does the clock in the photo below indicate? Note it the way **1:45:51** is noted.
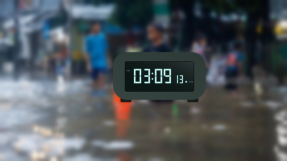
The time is **3:09:13**
